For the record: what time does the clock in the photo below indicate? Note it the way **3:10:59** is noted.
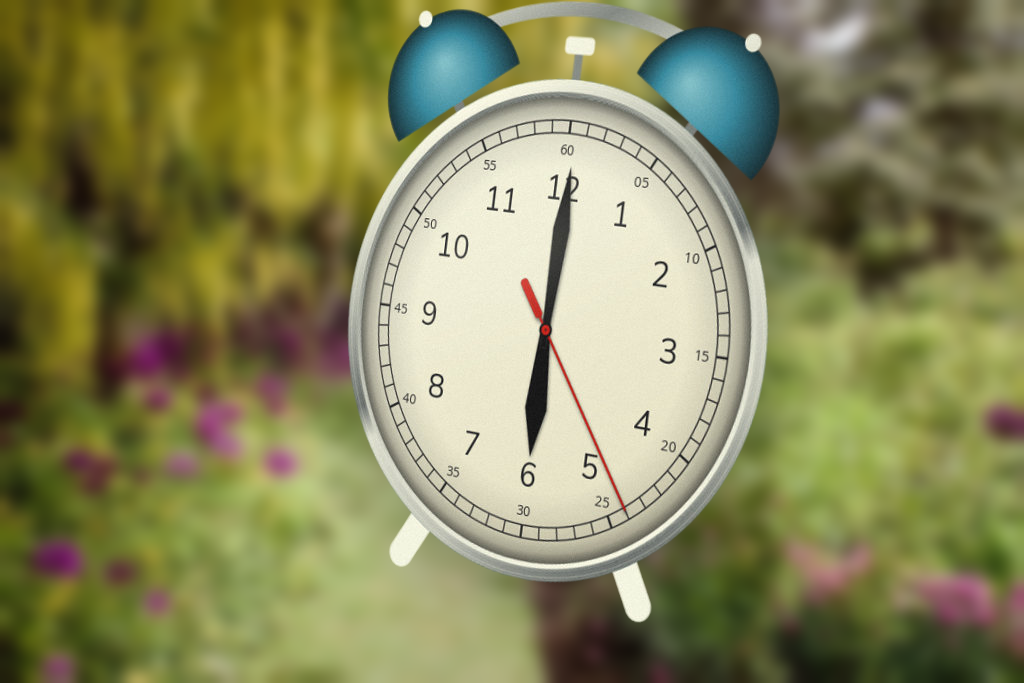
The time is **6:00:24**
